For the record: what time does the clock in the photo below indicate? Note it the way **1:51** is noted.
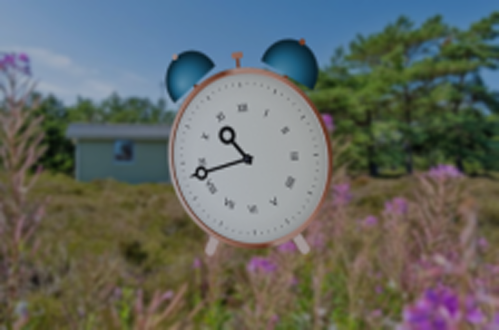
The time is **10:43**
